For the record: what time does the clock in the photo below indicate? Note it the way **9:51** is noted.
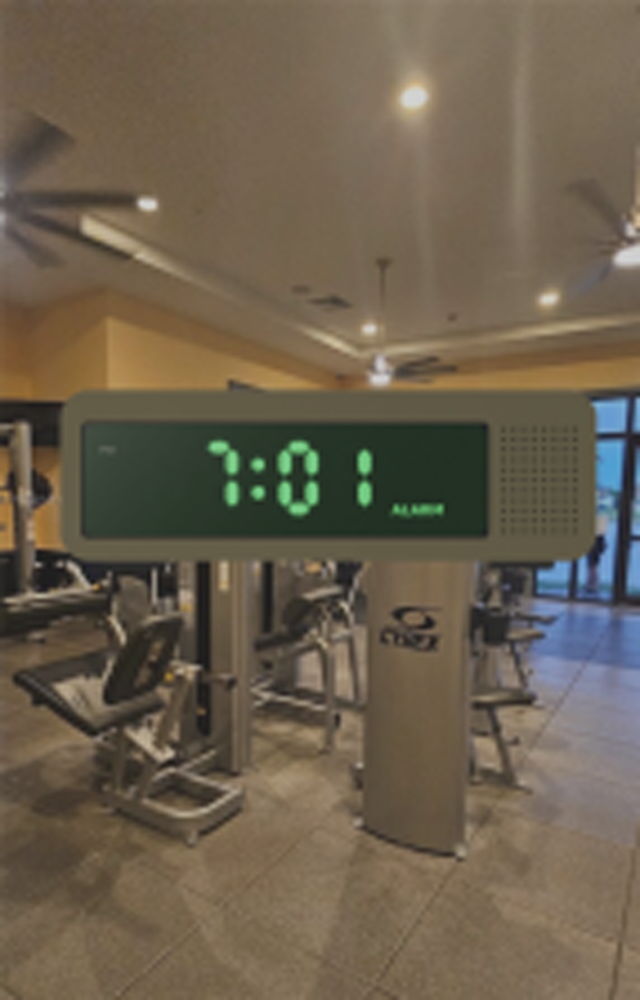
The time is **7:01**
